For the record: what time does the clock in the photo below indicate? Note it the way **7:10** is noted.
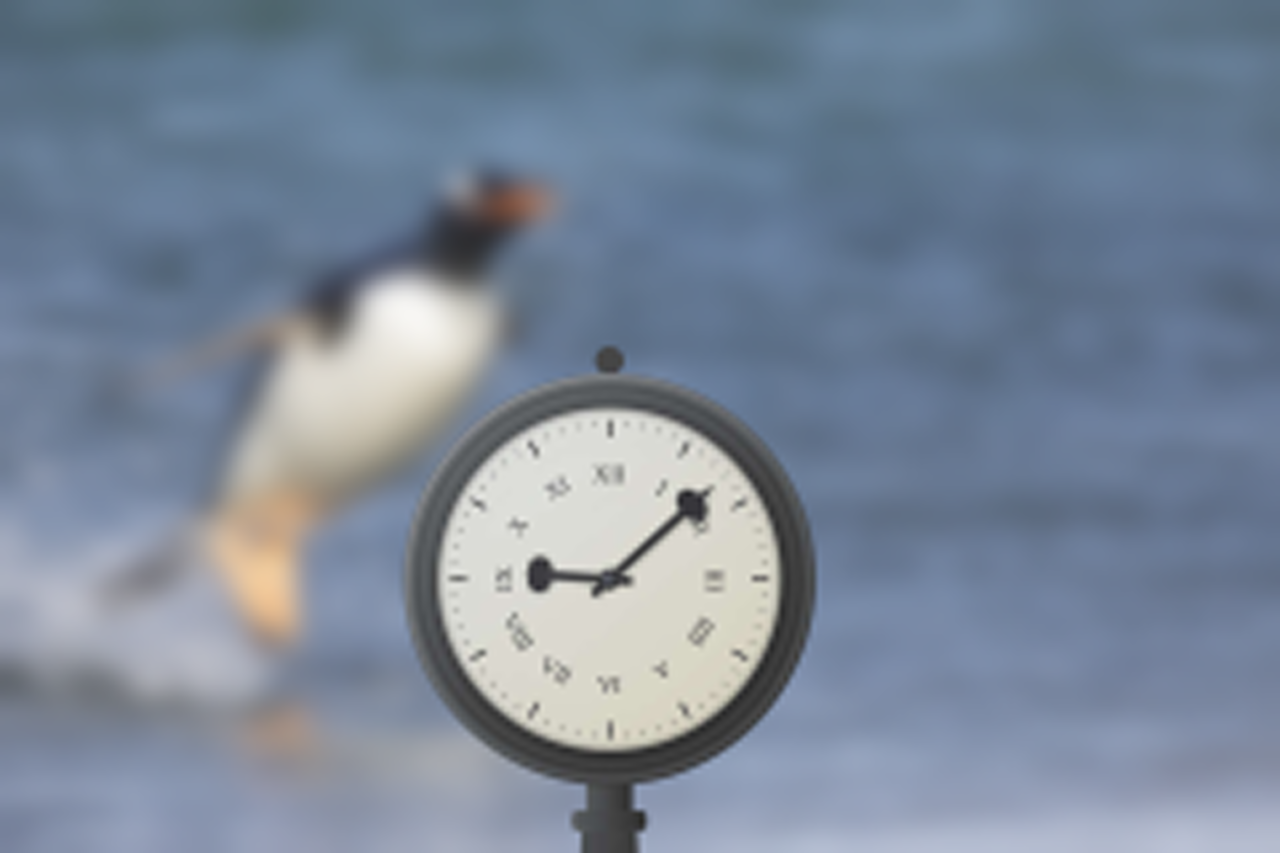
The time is **9:08**
